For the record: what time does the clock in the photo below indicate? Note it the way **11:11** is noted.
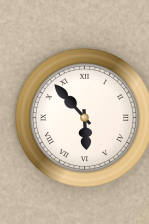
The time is **5:53**
